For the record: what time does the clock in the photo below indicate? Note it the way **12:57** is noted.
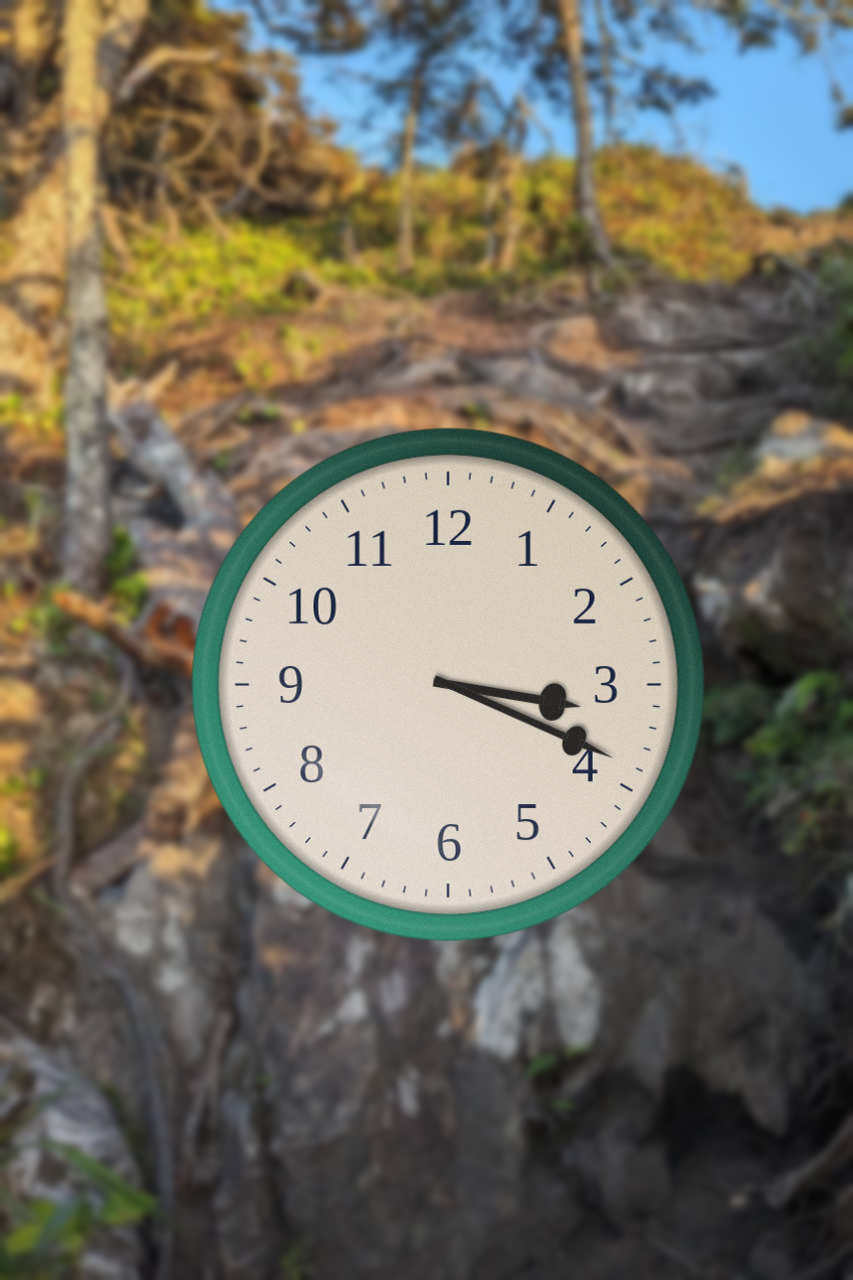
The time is **3:19**
